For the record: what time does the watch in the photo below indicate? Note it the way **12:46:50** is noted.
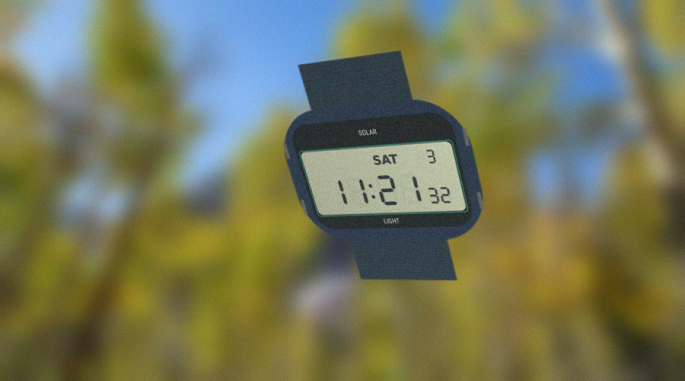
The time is **11:21:32**
